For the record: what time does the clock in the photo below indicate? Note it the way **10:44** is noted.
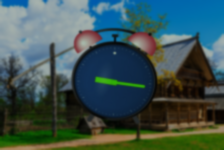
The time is **9:16**
